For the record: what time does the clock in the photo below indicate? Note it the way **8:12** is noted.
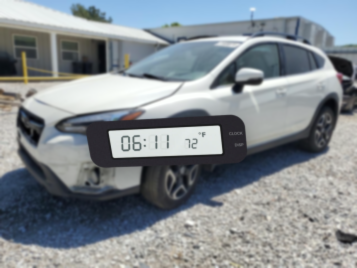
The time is **6:11**
